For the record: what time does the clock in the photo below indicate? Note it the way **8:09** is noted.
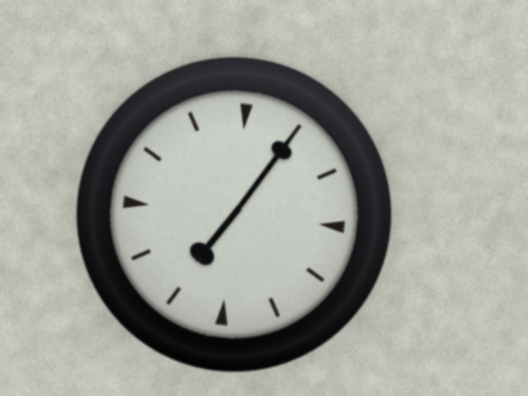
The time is **7:05**
